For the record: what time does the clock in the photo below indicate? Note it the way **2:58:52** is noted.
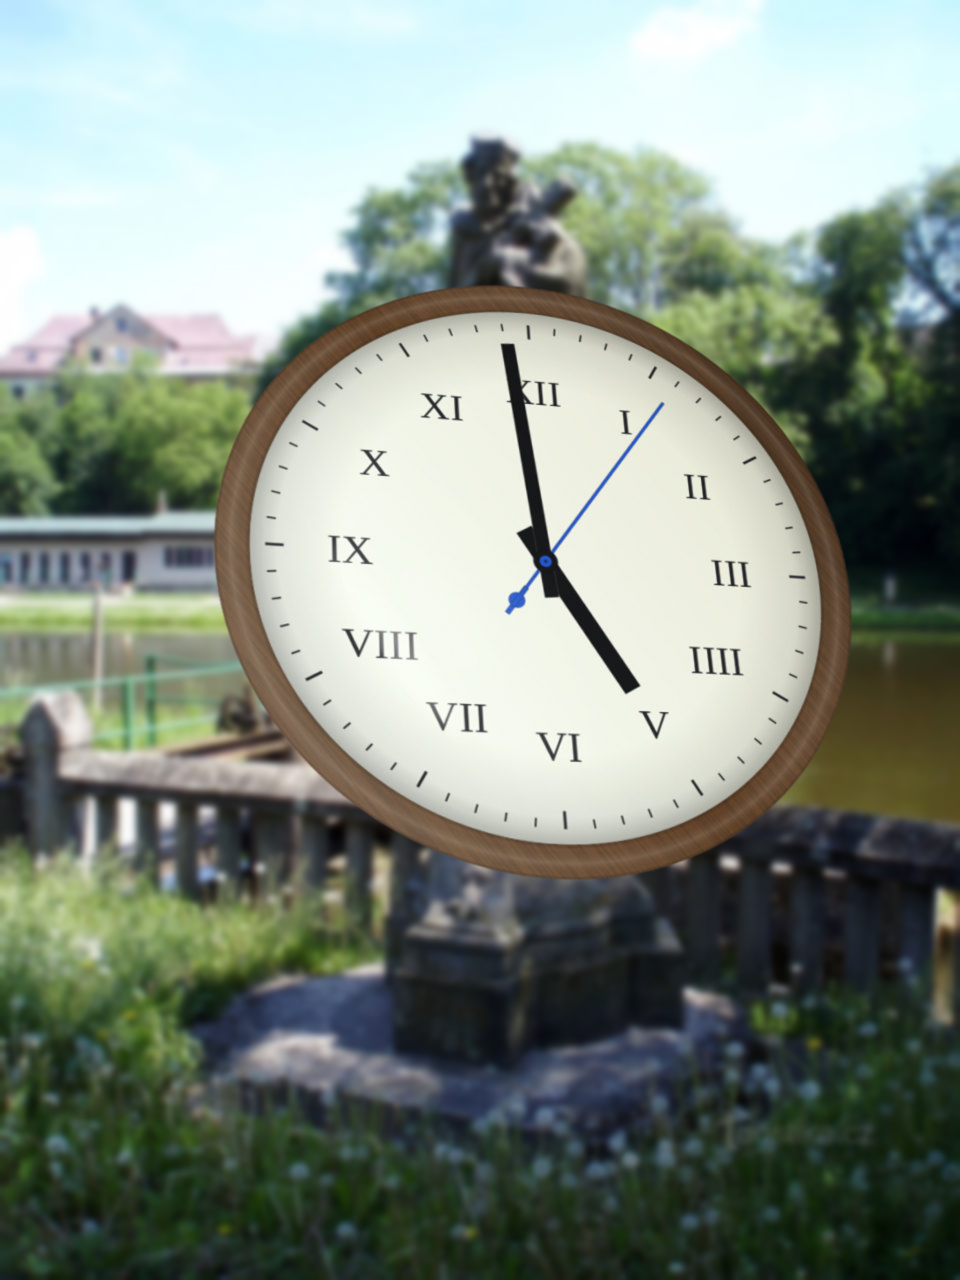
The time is **4:59:06**
